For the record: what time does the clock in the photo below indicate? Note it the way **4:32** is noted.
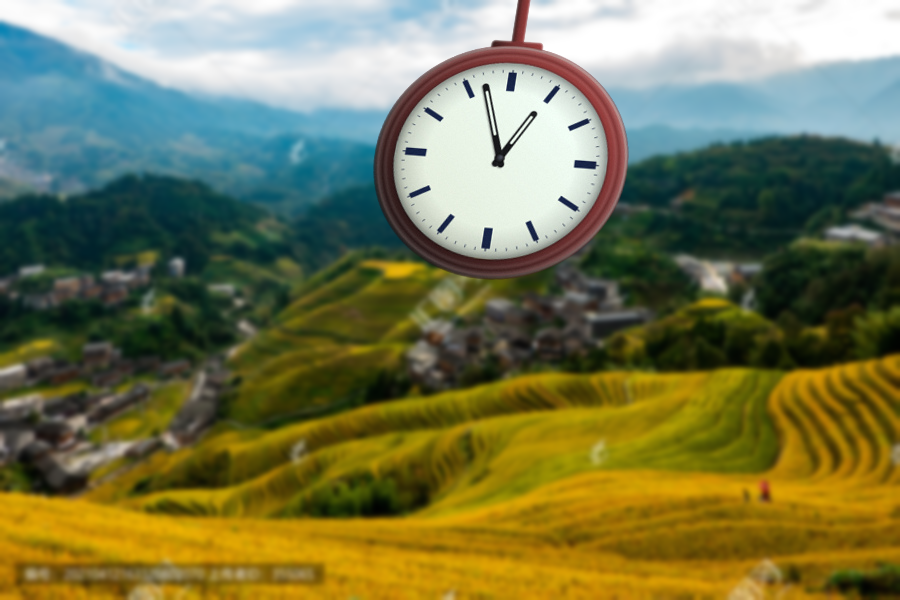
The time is **12:57**
